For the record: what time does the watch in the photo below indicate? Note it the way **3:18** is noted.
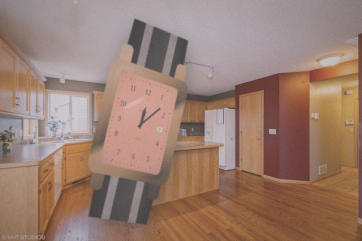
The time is **12:07**
